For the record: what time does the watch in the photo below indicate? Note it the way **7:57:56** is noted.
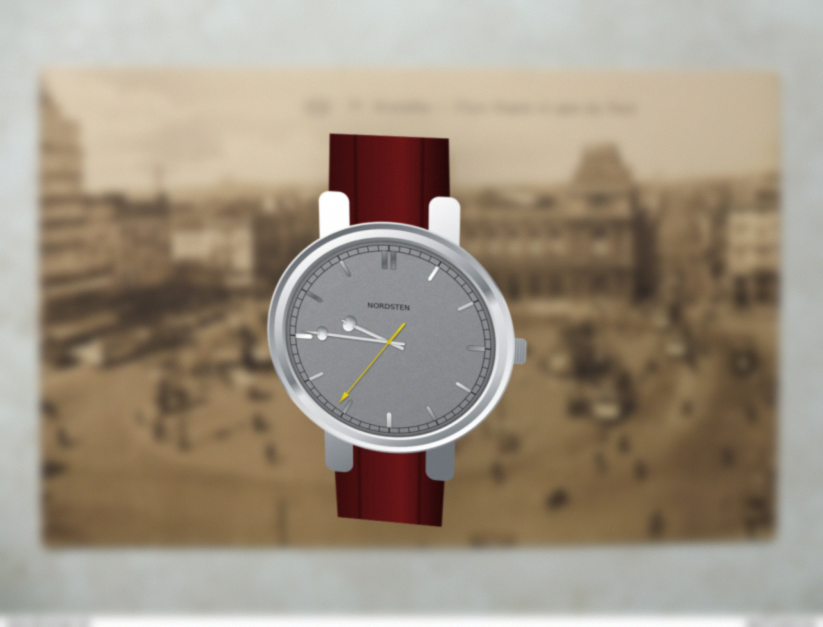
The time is **9:45:36**
